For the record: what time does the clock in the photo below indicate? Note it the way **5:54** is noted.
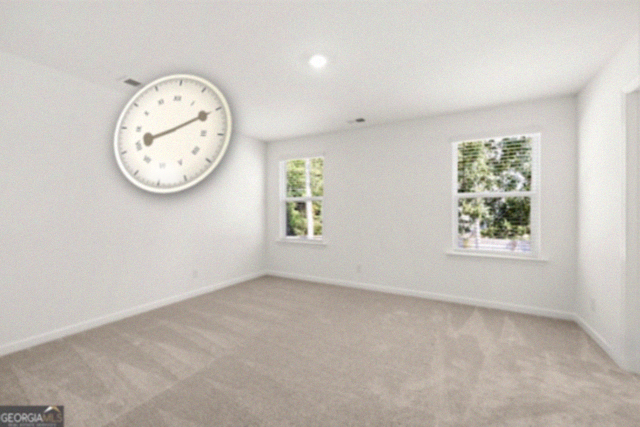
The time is **8:10**
